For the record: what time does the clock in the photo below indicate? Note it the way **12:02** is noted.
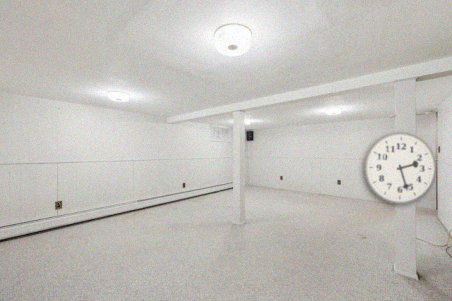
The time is **2:27**
